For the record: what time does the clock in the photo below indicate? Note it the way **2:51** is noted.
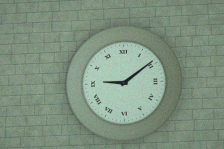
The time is **9:09**
